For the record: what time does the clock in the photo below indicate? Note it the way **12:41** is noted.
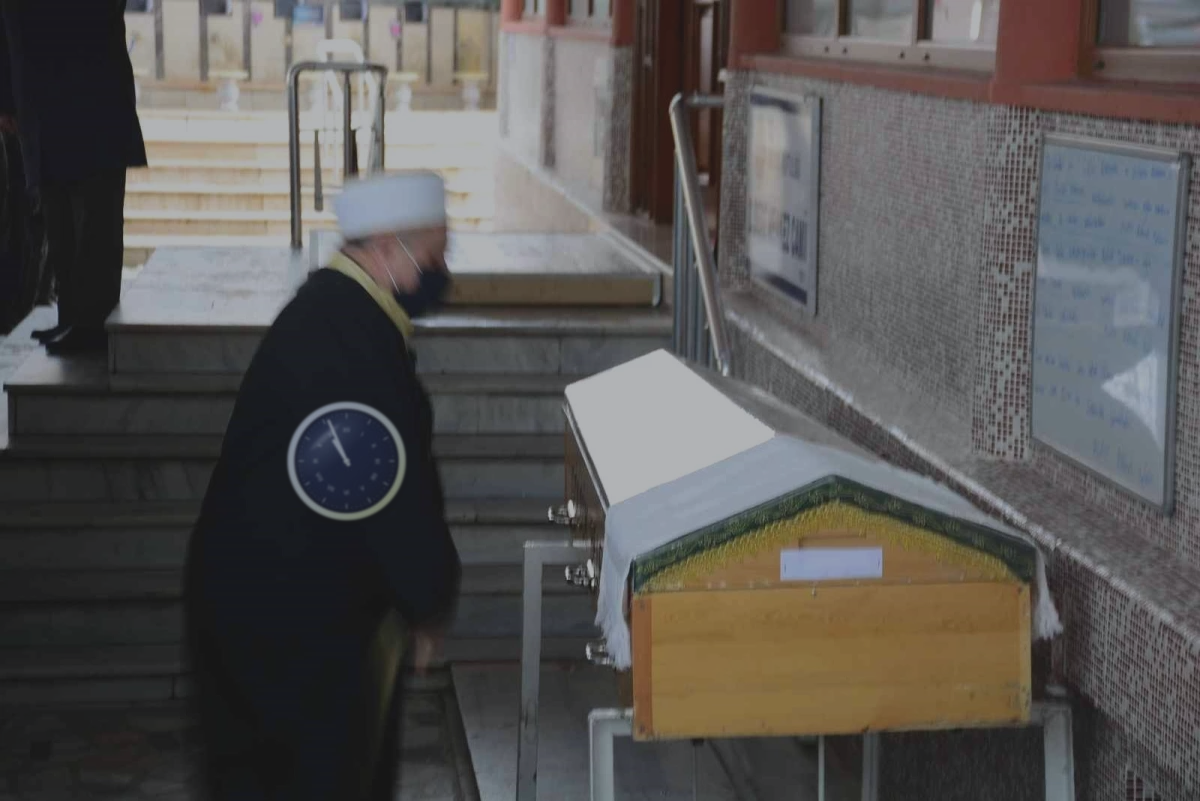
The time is **10:56**
